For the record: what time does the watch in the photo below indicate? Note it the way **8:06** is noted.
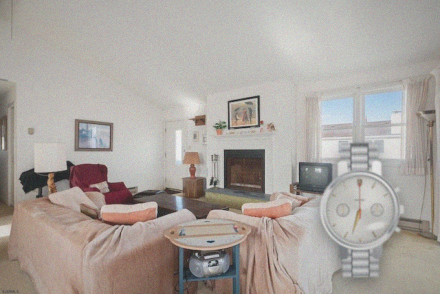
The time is **6:33**
